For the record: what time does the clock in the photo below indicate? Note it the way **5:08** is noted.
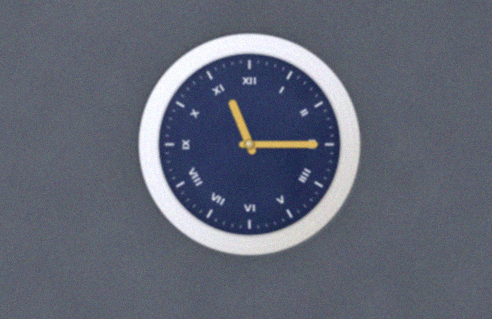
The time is **11:15**
